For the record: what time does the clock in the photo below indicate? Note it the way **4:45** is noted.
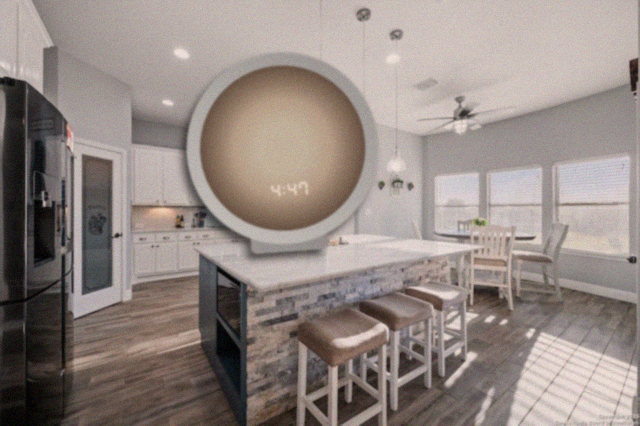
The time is **4:47**
